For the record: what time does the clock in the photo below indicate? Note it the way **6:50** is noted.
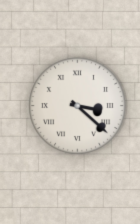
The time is **3:22**
